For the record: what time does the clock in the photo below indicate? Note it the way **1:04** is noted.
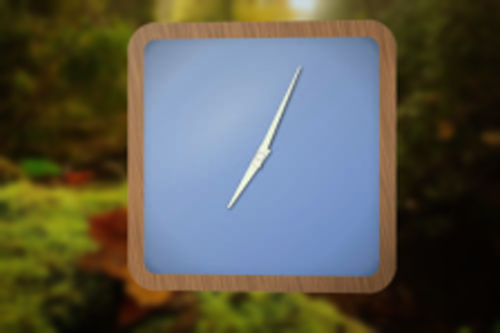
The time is **7:04**
